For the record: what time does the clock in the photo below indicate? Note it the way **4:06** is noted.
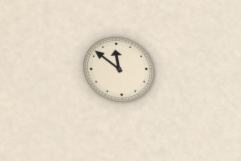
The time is **11:52**
